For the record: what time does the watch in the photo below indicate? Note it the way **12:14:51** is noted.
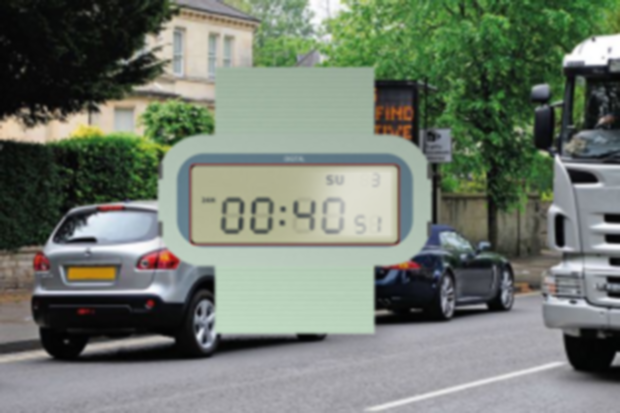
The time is **0:40:51**
